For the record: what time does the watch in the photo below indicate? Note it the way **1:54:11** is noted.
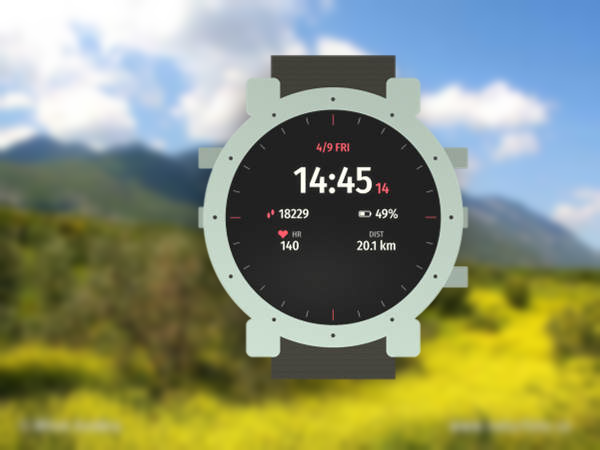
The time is **14:45:14**
